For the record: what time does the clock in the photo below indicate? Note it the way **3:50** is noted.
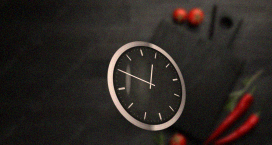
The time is **12:50**
